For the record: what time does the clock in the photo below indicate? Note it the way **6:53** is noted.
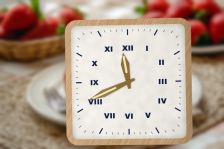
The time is **11:41**
